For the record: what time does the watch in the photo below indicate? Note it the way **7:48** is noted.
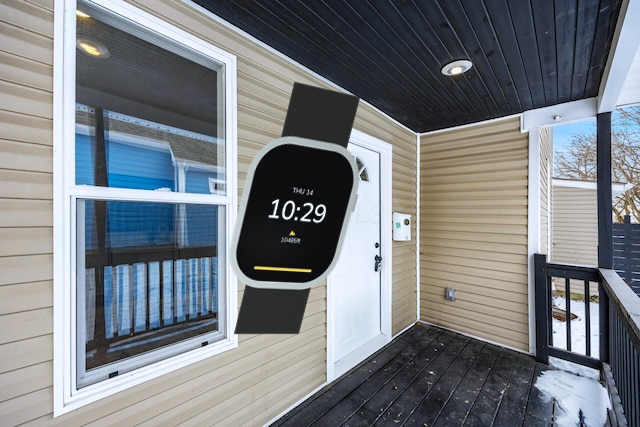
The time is **10:29**
